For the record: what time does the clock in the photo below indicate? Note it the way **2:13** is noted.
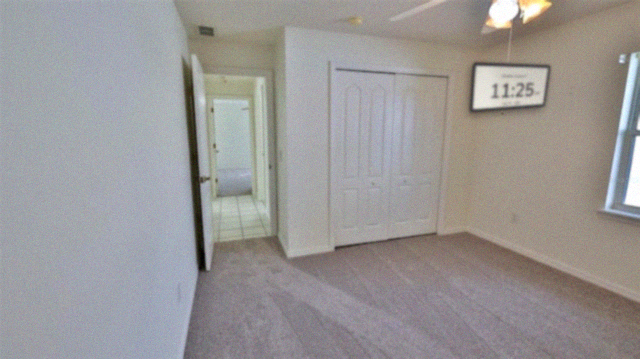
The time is **11:25**
